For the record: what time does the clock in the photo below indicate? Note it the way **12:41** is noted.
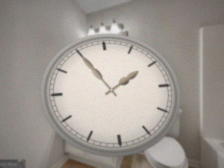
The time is **1:55**
